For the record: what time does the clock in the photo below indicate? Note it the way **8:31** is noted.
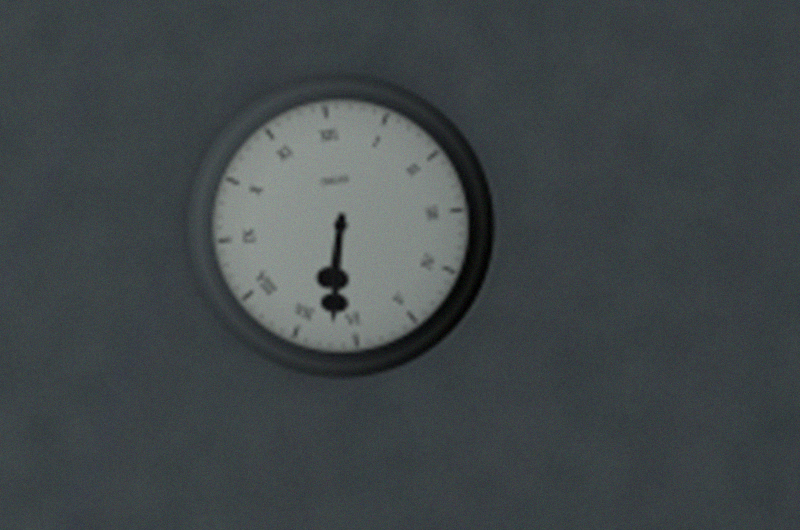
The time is **6:32**
